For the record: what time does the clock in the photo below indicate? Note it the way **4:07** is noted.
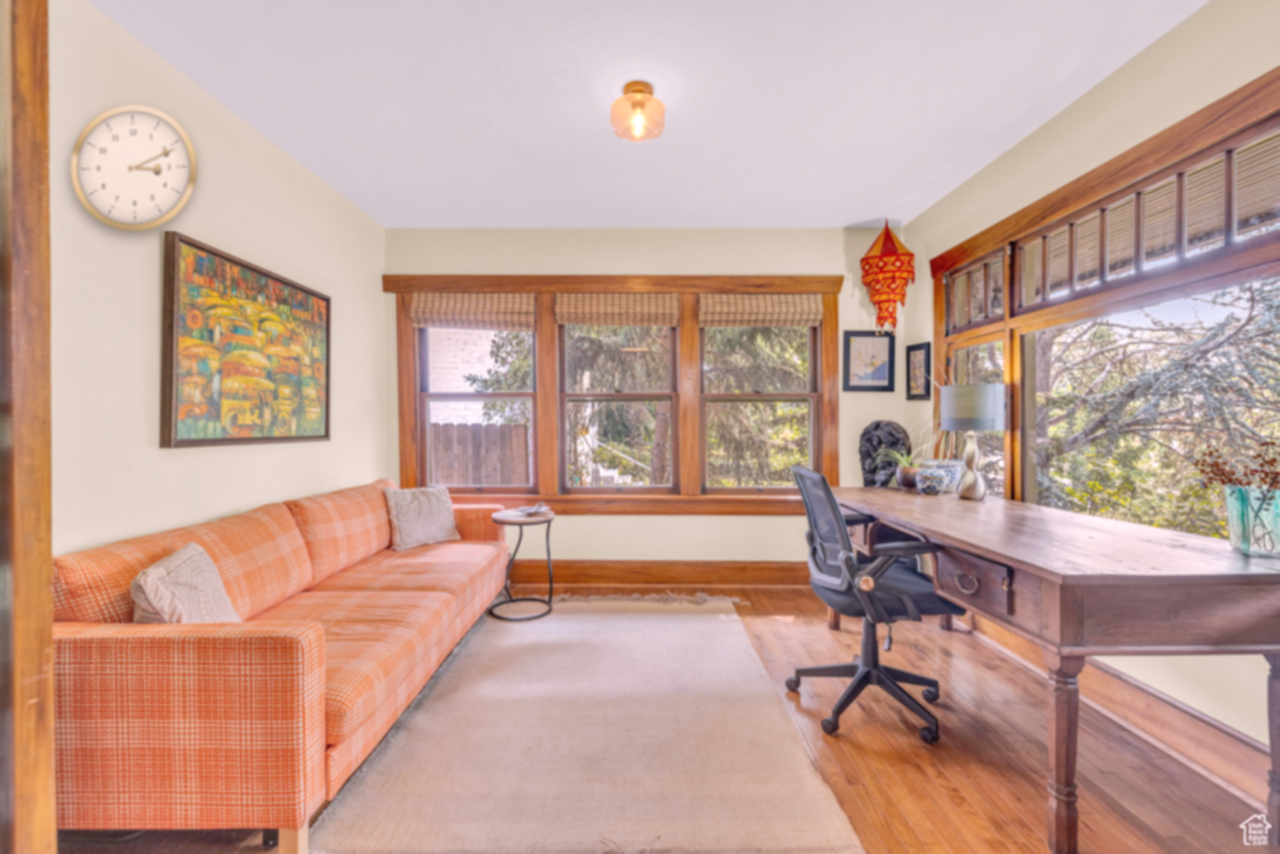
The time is **3:11**
